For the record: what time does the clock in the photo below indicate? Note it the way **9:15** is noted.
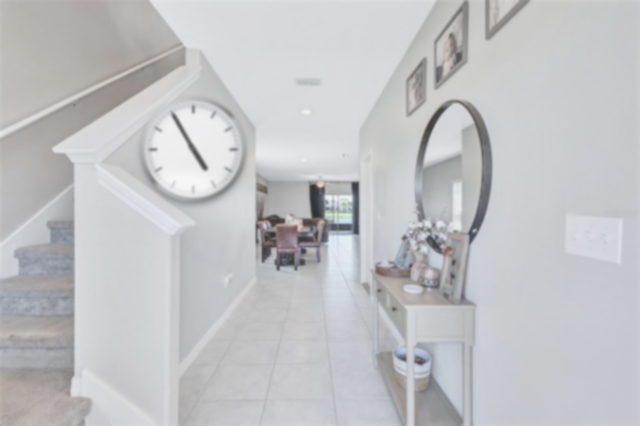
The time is **4:55**
